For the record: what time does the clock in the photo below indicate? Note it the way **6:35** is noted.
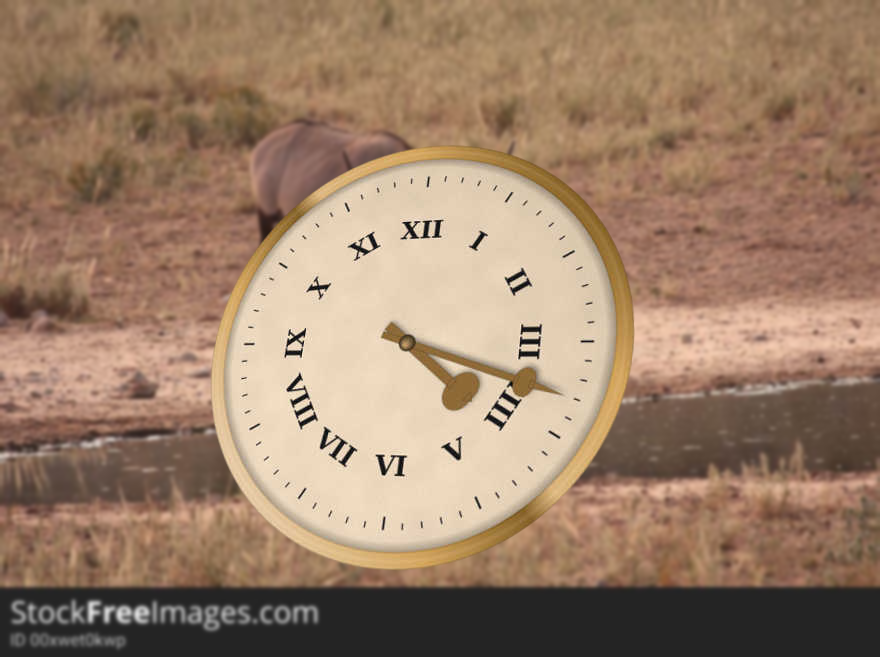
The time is **4:18**
